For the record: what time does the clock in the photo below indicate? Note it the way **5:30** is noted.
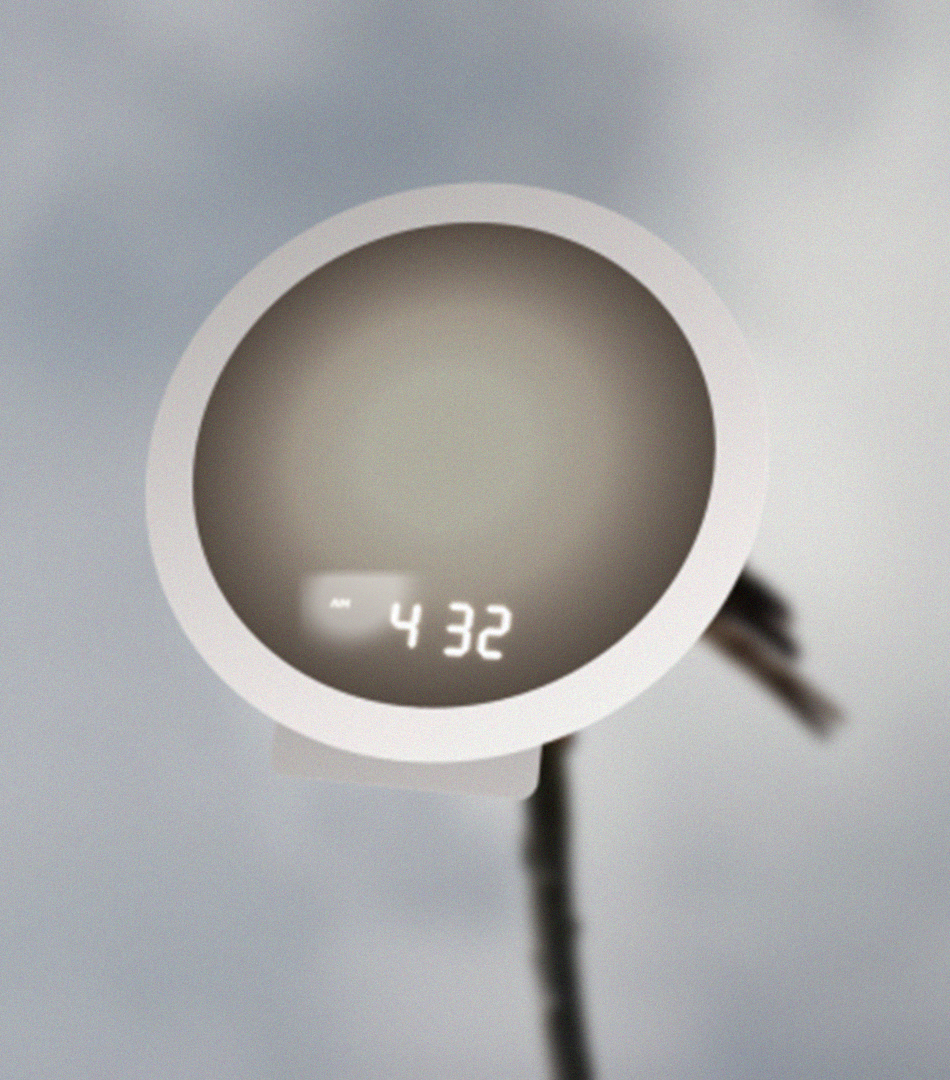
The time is **4:32**
